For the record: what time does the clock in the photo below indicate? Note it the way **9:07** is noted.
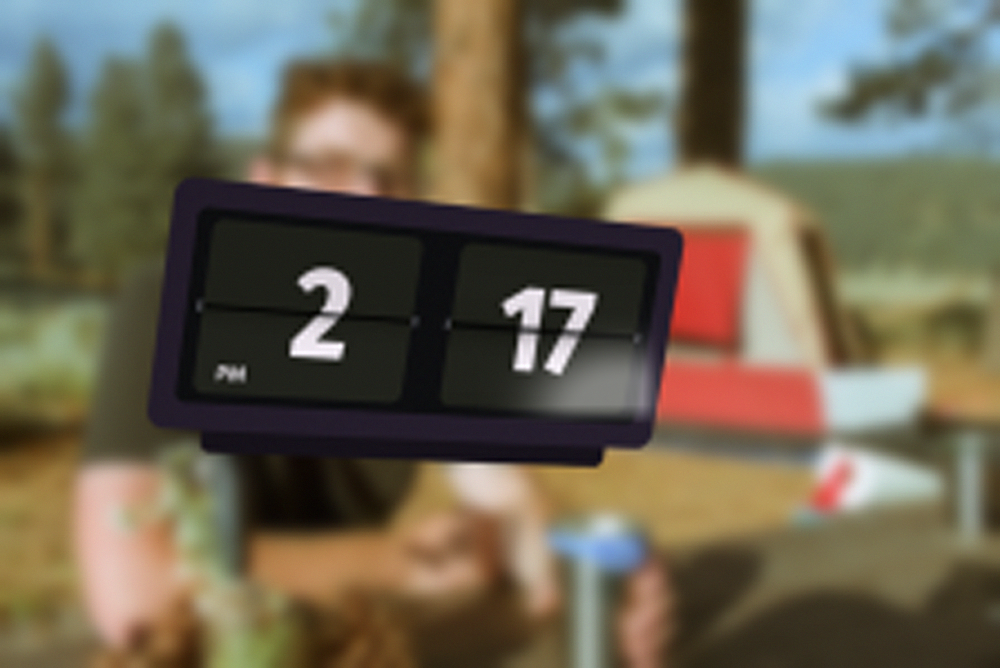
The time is **2:17**
